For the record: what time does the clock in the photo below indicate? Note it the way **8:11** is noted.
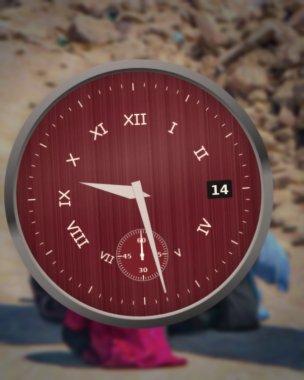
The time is **9:28**
